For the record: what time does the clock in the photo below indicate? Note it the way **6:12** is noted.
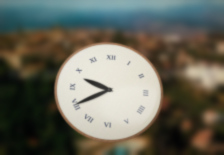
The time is **9:40**
